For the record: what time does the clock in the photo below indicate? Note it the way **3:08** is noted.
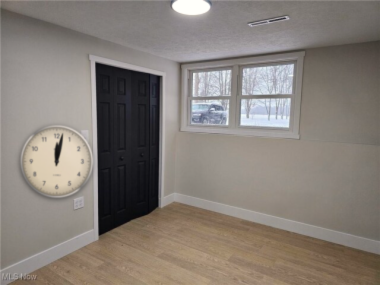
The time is **12:02**
